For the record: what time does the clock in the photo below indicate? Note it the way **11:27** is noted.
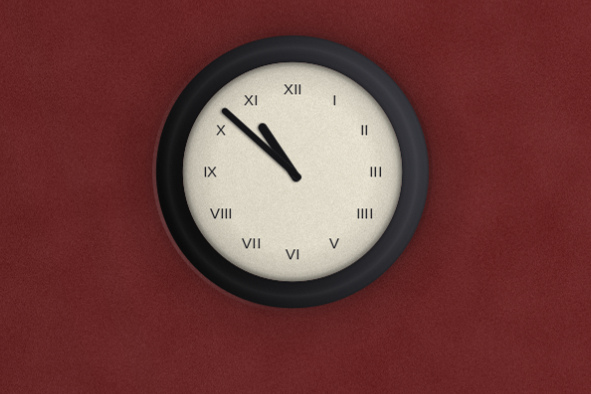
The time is **10:52**
